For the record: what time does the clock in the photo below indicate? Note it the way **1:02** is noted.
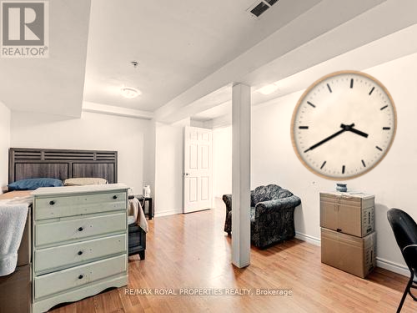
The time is **3:40**
